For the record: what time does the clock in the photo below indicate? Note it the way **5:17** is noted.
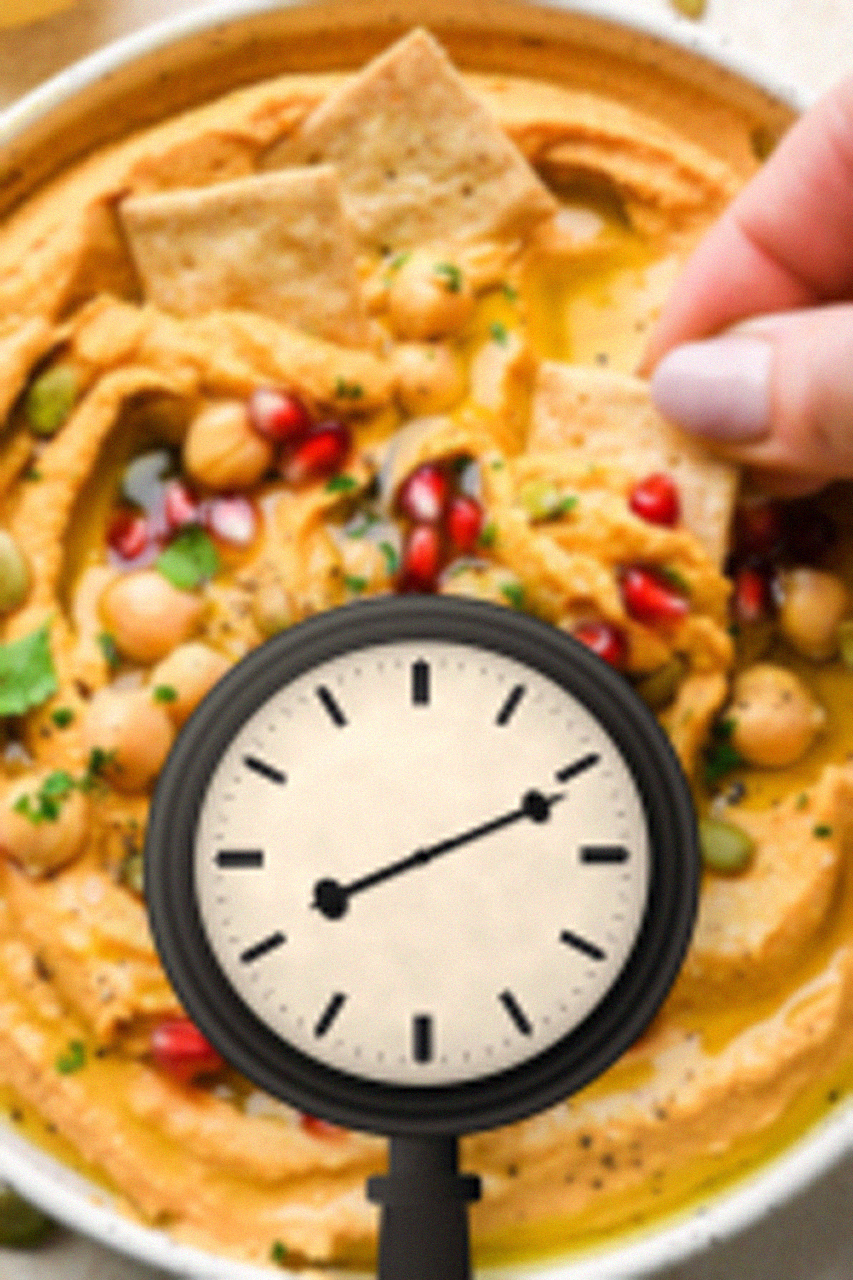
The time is **8:11**
